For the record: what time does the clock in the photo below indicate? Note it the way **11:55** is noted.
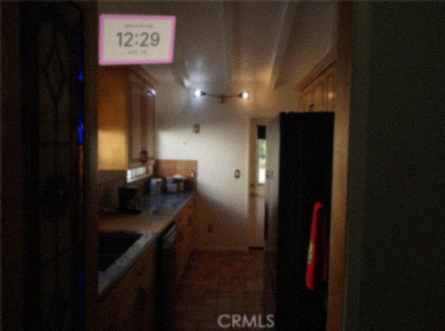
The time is **12:29**
